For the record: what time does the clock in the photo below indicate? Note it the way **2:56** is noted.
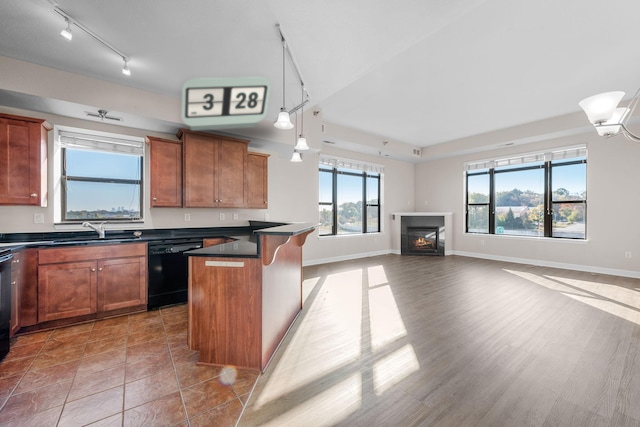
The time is **3:28**
